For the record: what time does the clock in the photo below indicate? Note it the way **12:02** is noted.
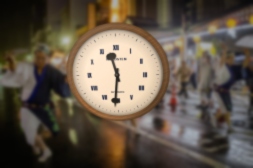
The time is **11:31**
